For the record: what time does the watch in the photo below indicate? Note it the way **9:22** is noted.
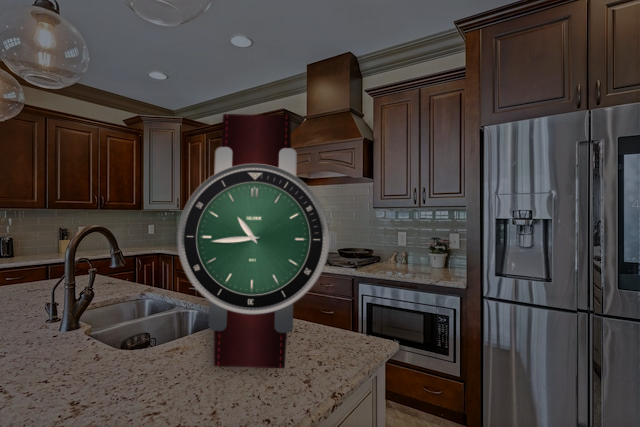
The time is **10:44**
